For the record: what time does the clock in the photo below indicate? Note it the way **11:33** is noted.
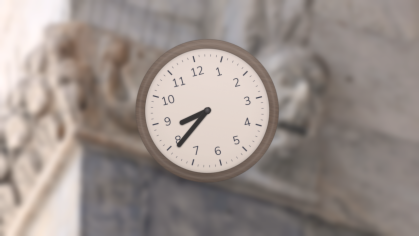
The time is **8:39**
